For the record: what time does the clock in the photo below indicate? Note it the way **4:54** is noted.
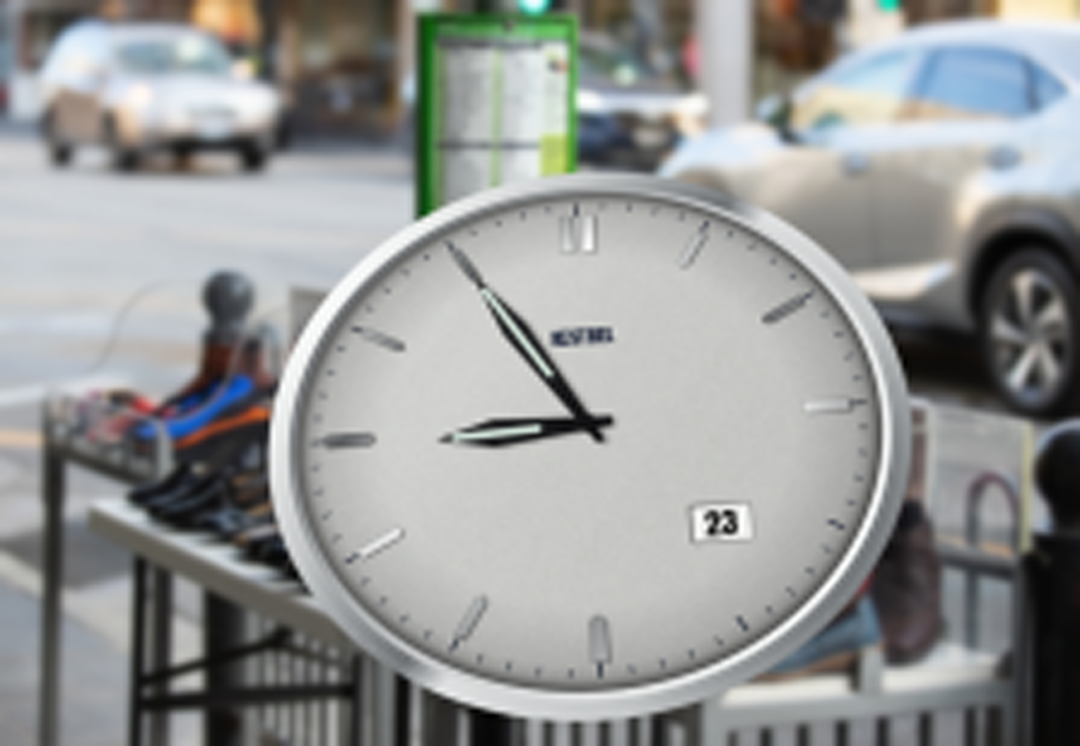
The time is **8:55**
